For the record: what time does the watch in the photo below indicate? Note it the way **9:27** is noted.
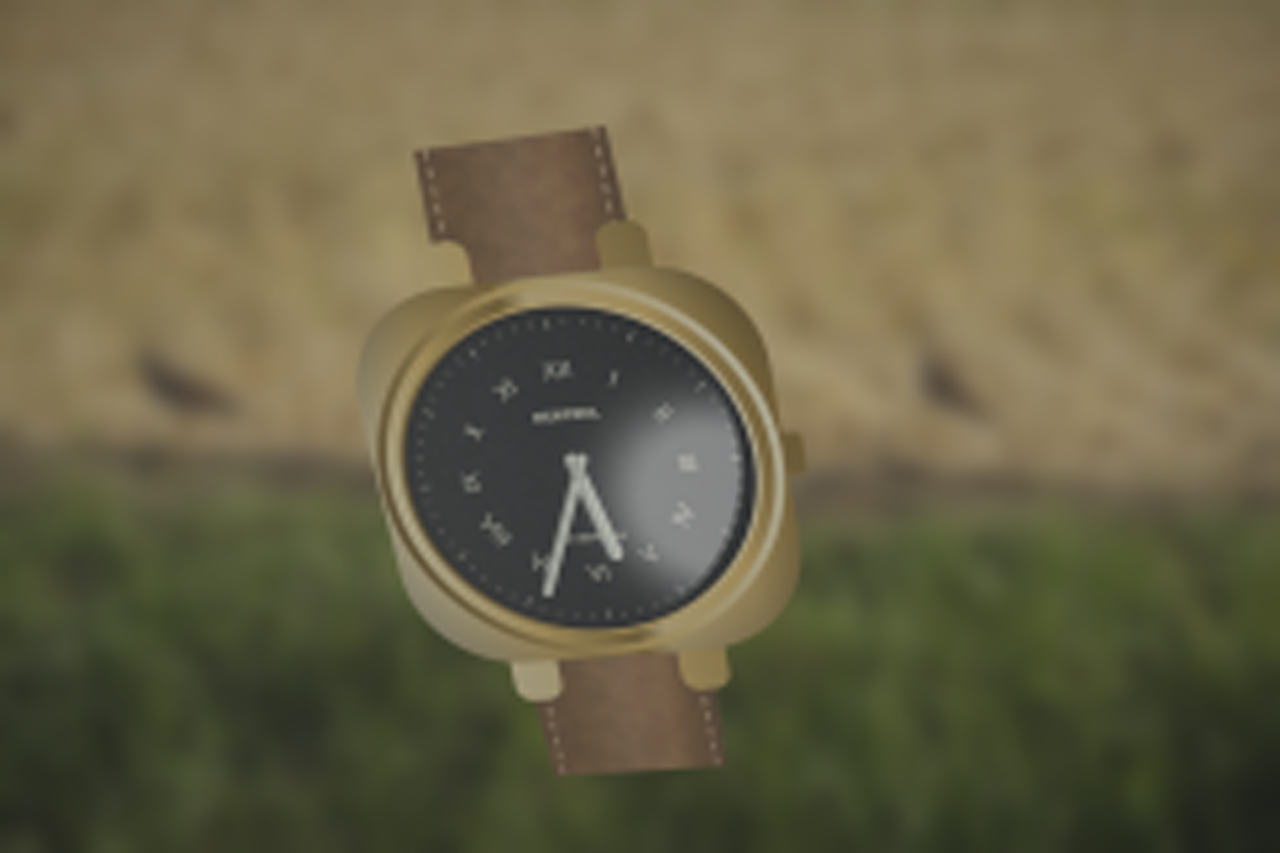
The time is **5:34**
